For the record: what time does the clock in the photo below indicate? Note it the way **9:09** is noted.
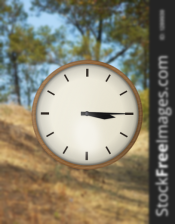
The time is **3:15**
